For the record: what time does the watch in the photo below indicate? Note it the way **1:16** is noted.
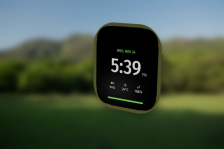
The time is **5:39**
